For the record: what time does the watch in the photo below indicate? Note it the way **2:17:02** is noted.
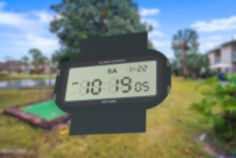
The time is **10:19:05**
